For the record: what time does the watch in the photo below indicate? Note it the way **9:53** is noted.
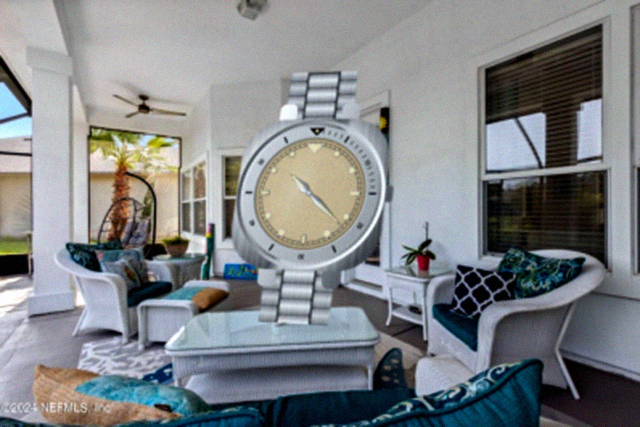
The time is **10:22**
